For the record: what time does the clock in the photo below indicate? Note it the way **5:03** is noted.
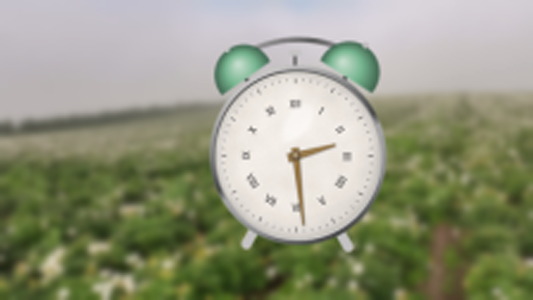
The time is **2:29**
